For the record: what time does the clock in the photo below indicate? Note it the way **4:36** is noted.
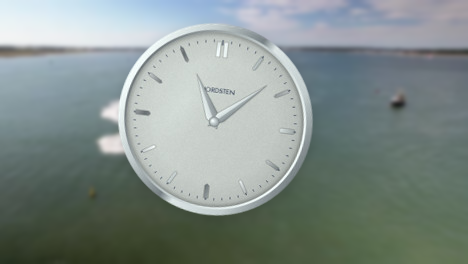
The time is **11:08**
